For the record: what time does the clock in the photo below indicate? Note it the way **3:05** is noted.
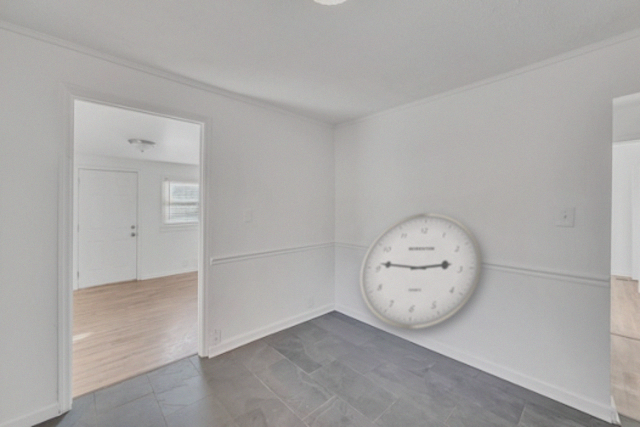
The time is **2:46**
